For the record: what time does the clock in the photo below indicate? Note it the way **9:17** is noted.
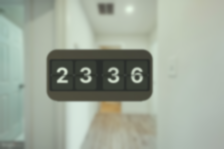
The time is **23:36**
